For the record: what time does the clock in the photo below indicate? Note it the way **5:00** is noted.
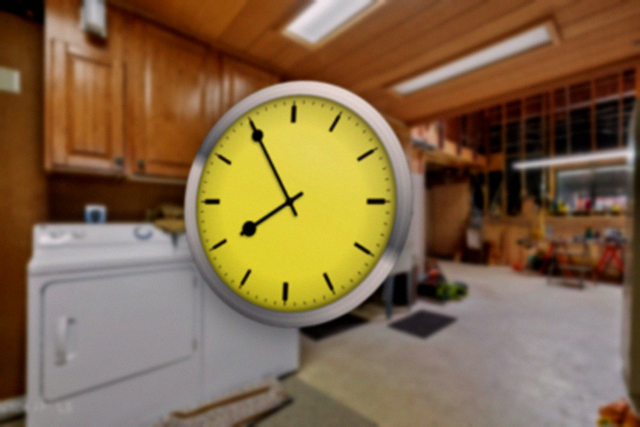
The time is **7:55**
